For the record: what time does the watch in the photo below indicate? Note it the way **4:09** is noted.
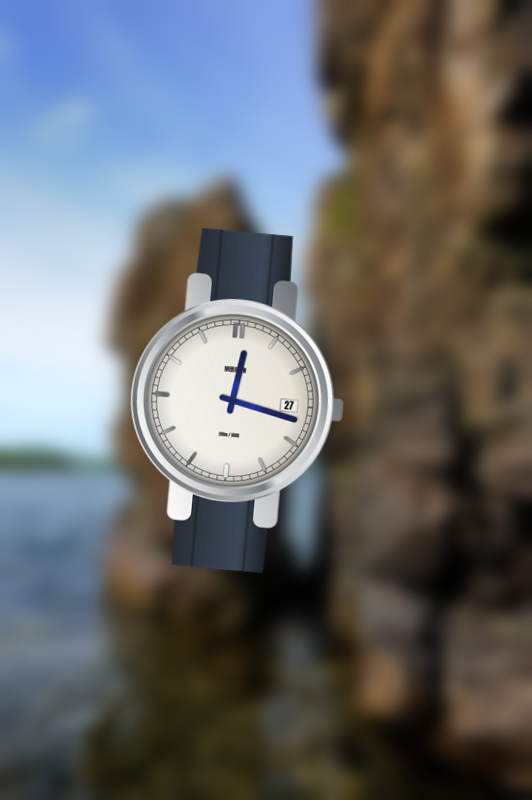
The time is **12:17**
